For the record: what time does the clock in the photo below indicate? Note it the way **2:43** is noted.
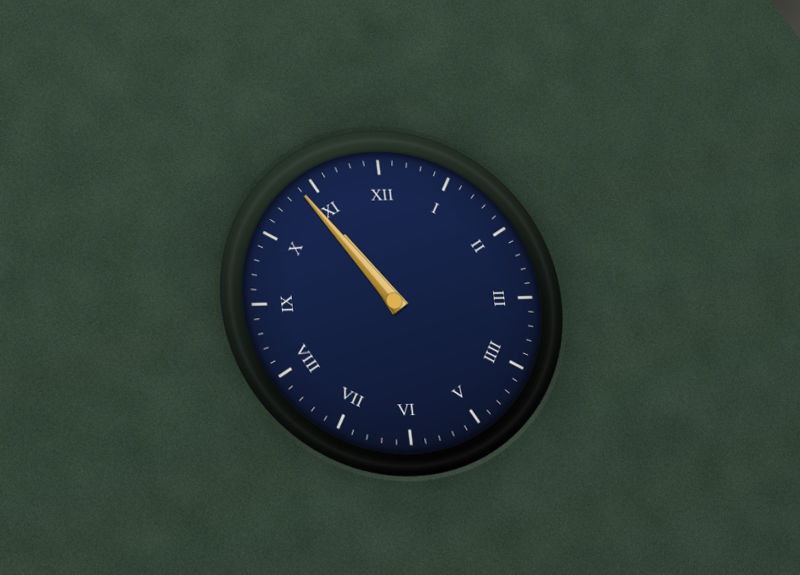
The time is **10:54**
